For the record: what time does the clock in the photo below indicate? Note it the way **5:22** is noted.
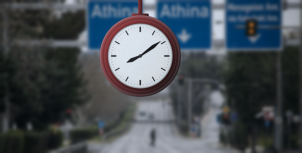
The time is **8:09**
